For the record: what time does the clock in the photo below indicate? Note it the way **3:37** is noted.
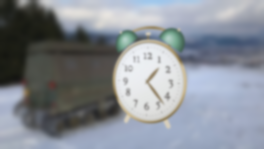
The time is **1:23**
